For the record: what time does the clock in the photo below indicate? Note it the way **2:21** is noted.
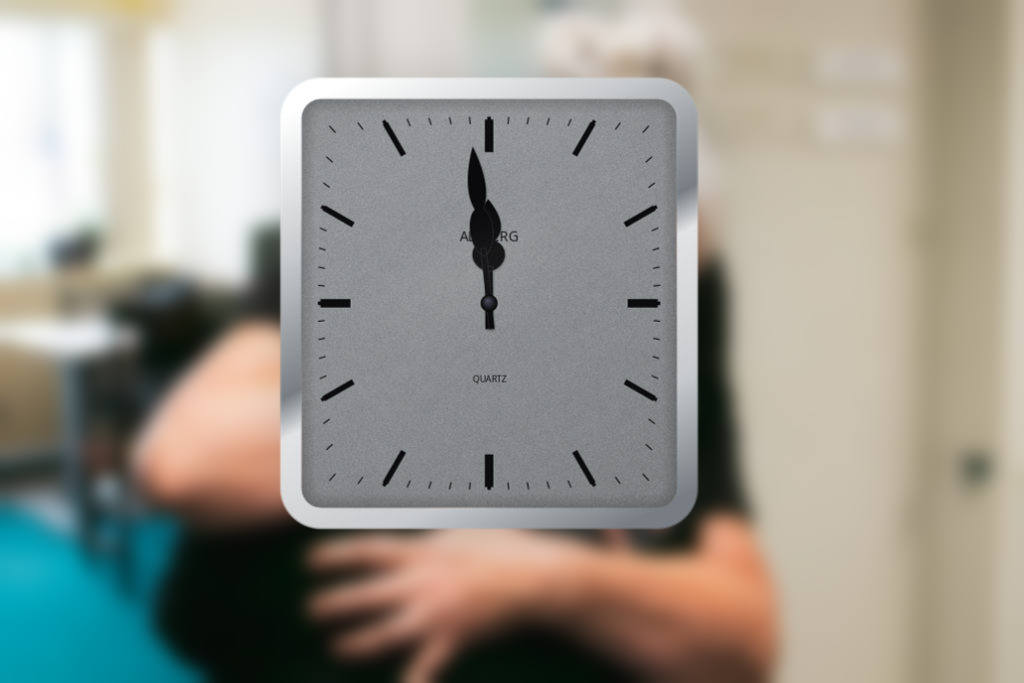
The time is **11:59**
